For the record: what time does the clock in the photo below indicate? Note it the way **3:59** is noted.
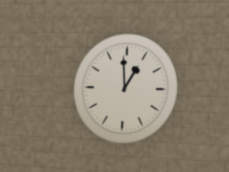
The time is **12:59**
